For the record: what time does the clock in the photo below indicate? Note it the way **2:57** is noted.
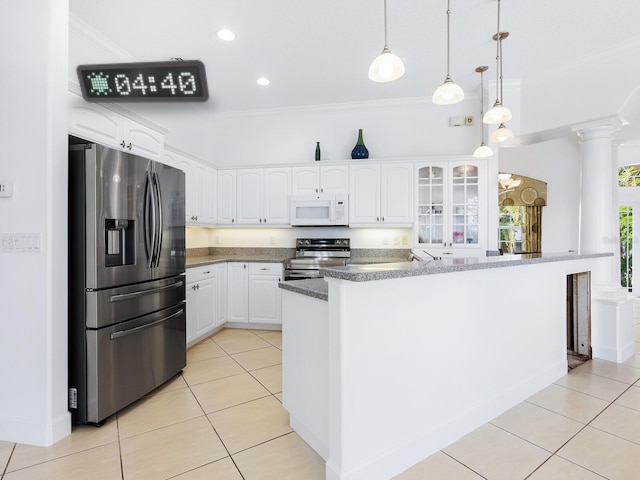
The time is **4:40**
